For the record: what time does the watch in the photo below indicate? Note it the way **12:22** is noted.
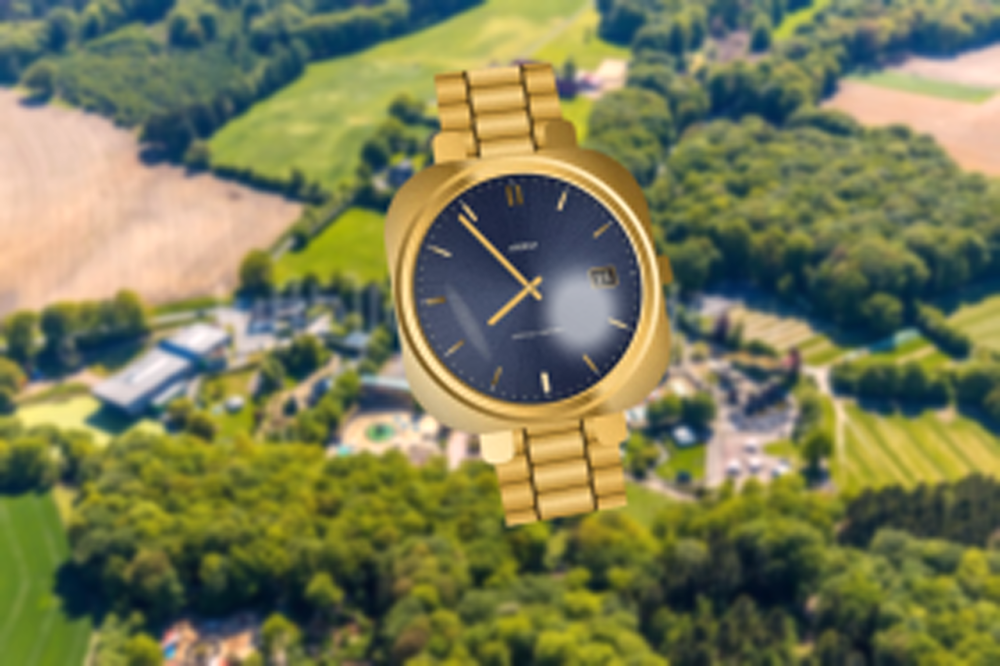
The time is **7:54**
